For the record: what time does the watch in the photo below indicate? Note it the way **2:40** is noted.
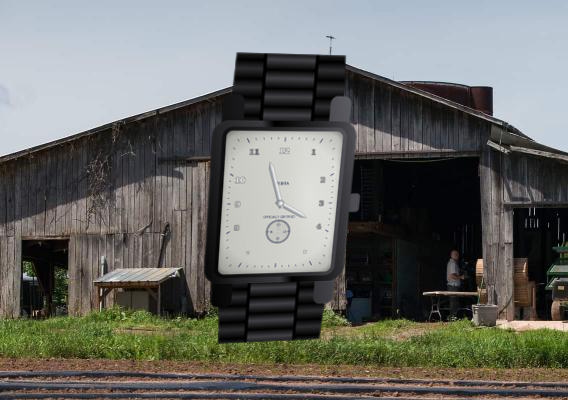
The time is **3:57**
